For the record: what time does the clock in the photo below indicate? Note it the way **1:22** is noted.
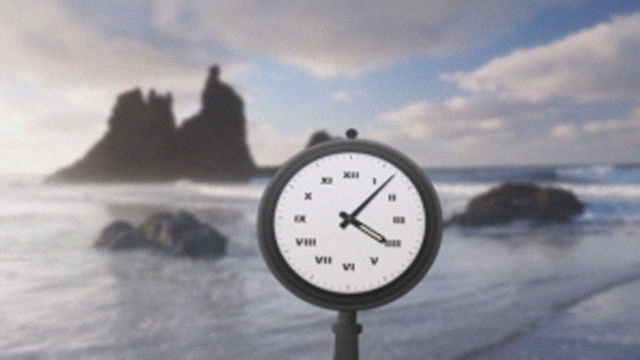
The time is **4:07**
